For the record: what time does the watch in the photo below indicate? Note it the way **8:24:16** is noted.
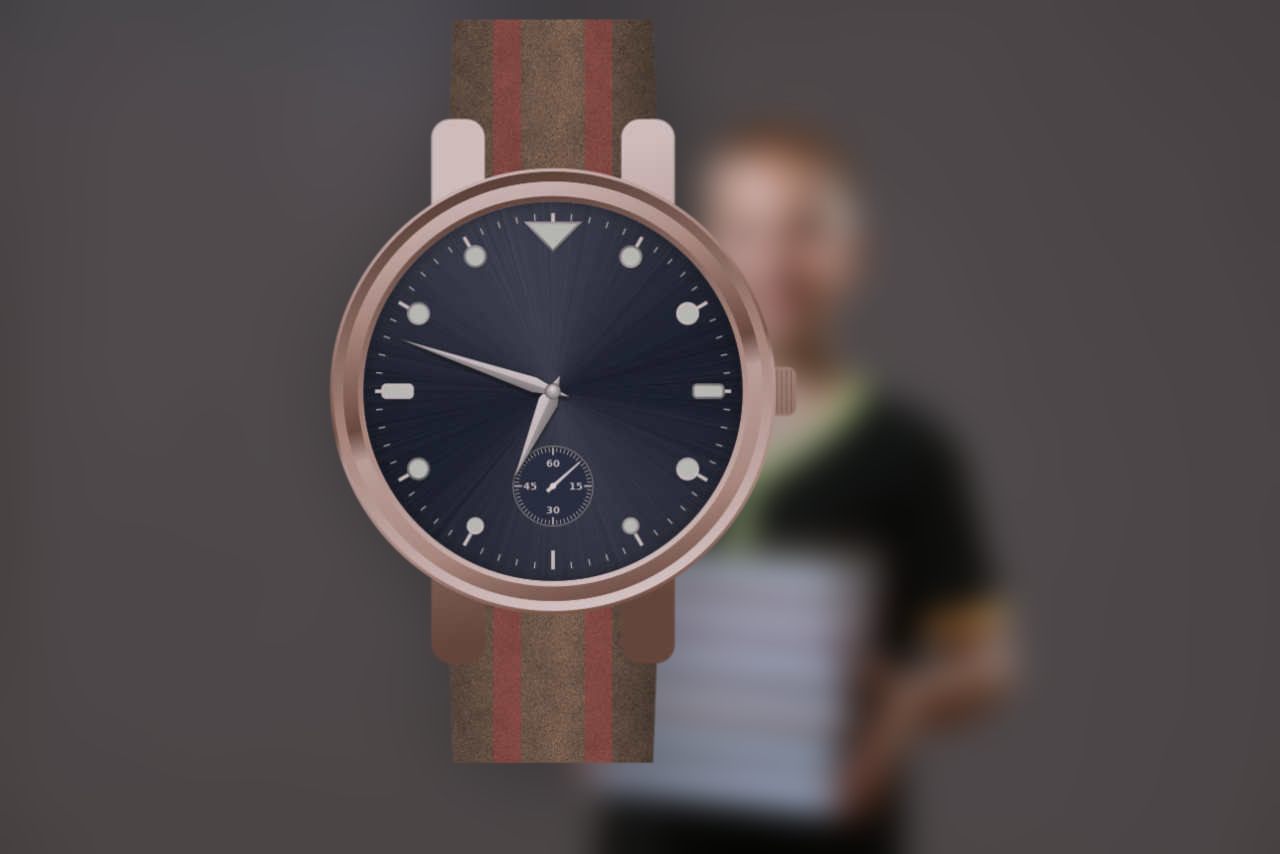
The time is **6:48:08**
